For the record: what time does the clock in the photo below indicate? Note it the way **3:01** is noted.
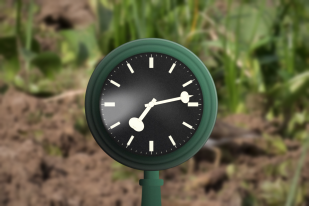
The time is **7:13**
